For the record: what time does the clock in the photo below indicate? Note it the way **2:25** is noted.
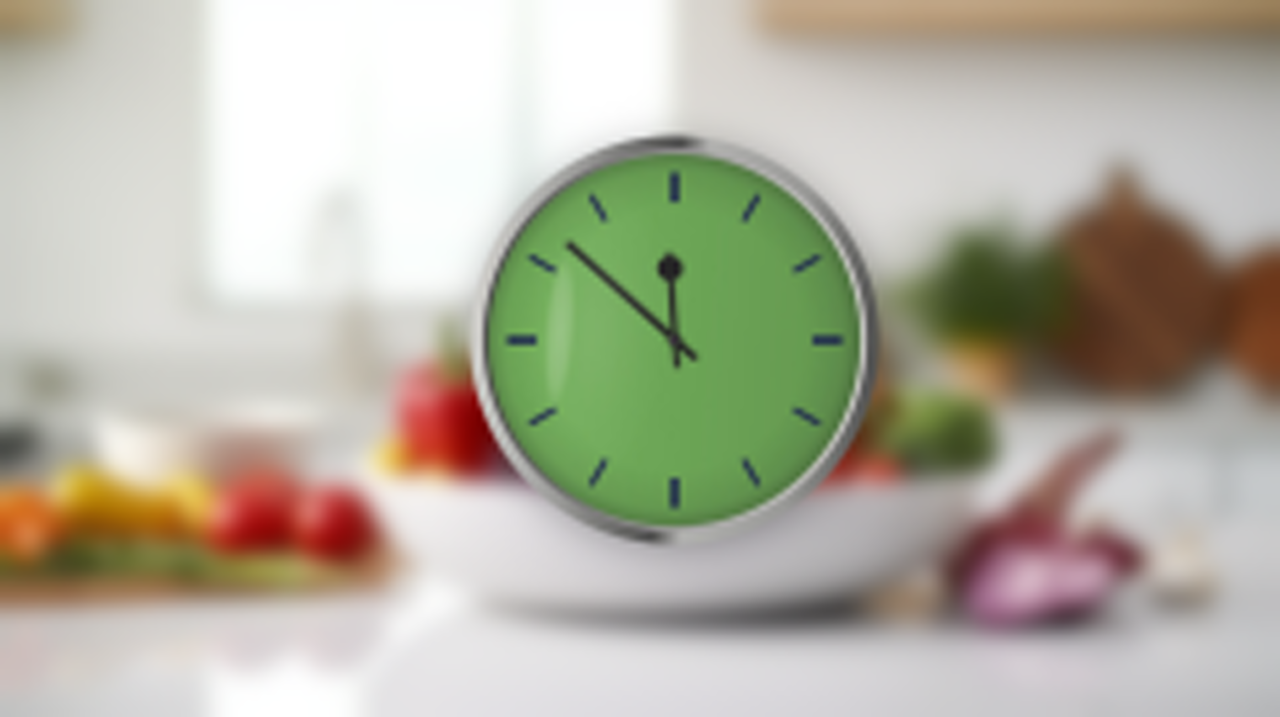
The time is **11:52**
